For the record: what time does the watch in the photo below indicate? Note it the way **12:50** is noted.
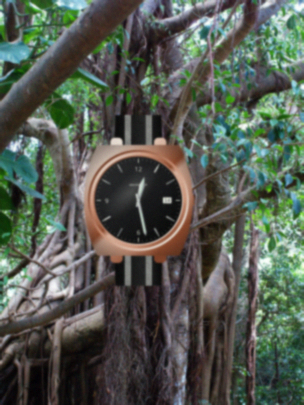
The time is **12:28**
